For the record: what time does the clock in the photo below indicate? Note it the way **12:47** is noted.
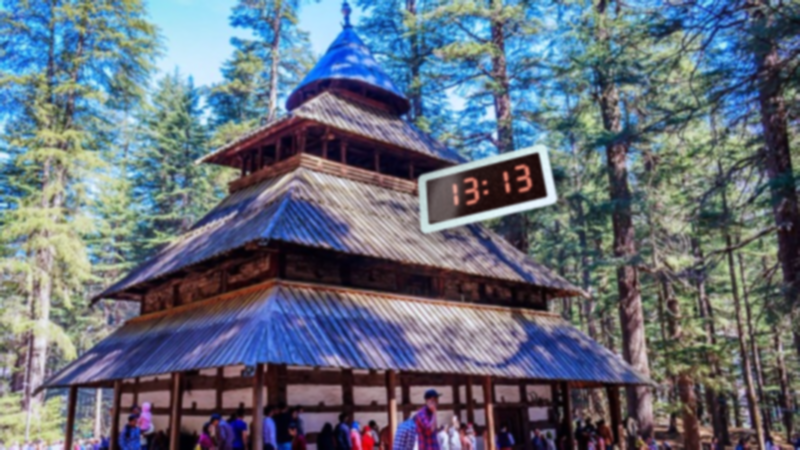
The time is **13:13**
